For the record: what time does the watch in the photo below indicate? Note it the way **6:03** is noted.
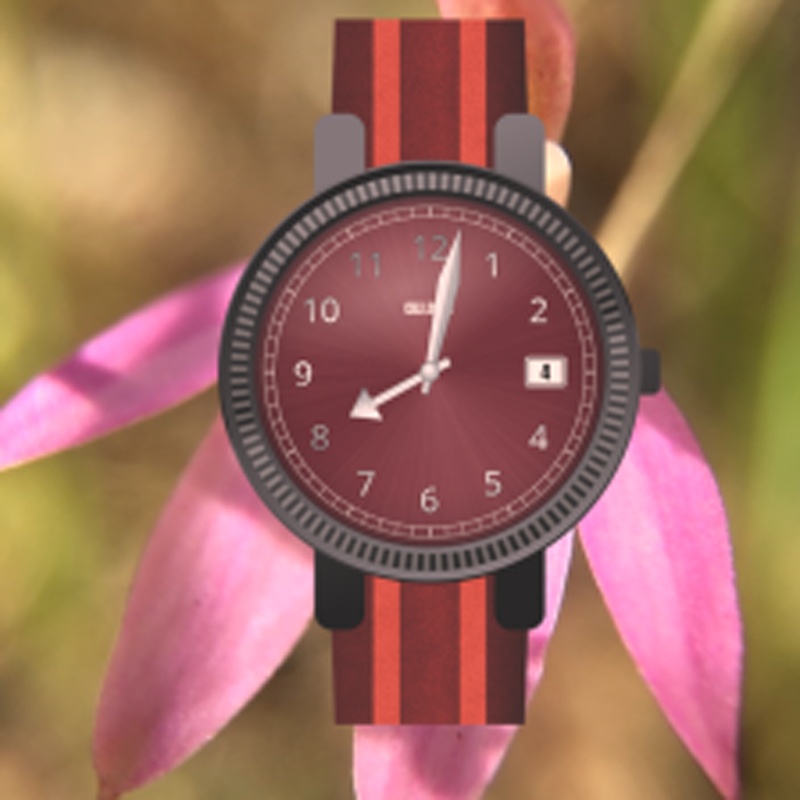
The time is **8:02**
